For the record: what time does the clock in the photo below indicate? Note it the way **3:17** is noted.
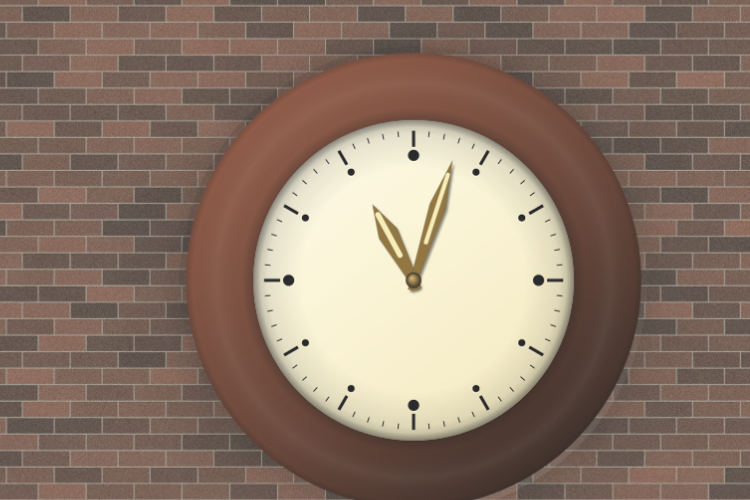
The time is **11:03**
